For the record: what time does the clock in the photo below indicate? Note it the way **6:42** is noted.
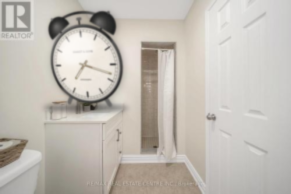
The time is **7:18**
